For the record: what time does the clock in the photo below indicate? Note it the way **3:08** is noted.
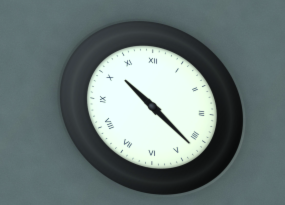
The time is **10:22**
